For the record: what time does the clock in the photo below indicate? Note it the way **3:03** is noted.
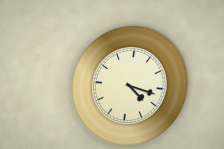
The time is **4:17**
